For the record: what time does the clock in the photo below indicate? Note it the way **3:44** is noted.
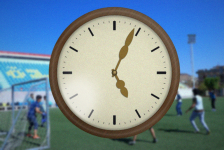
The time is **5:04**
